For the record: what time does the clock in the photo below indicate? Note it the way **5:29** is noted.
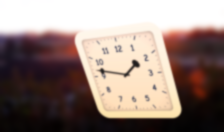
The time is **1:47**
